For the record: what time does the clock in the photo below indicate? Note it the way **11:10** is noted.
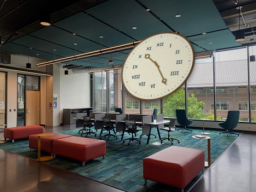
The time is **10:25**
